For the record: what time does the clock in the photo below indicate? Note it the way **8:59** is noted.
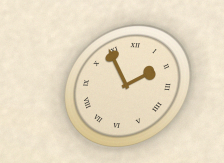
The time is **1:54**
